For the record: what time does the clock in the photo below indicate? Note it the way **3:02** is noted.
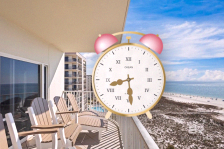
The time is **8:29**
